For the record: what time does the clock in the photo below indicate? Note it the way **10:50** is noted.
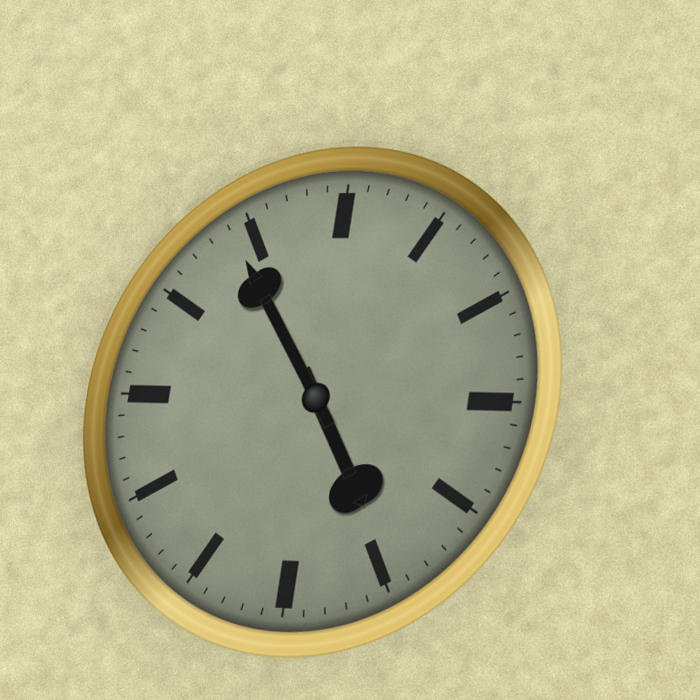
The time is **4:54**
